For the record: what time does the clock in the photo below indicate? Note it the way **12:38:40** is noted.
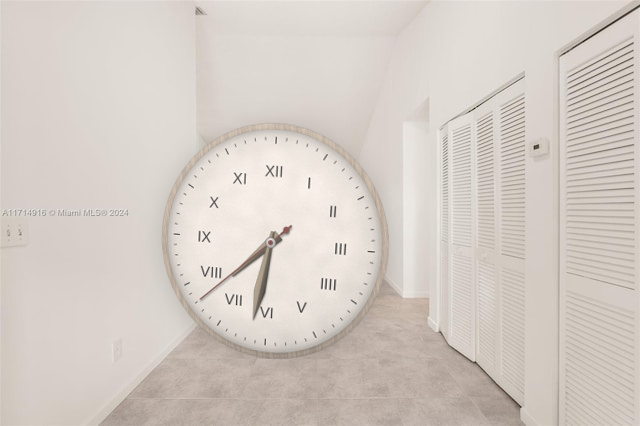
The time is **7:31:38**
